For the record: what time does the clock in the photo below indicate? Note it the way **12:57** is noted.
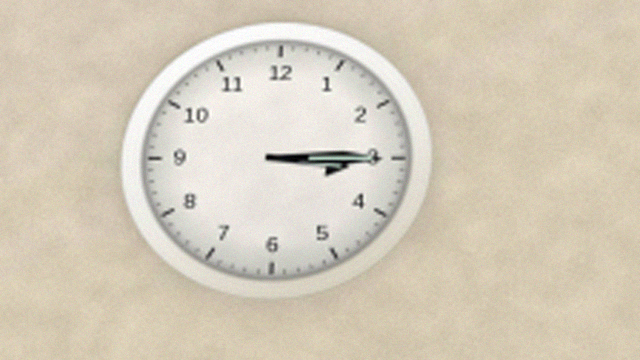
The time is **3:15**
